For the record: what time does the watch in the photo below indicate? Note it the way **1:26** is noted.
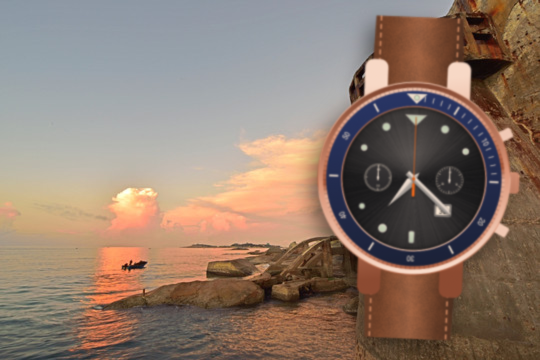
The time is **7:22**
